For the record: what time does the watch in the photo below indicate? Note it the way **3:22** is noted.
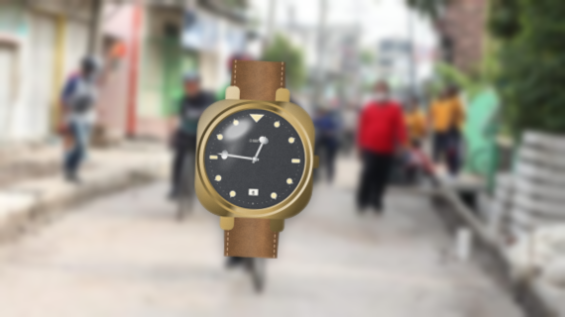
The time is **12:46**
